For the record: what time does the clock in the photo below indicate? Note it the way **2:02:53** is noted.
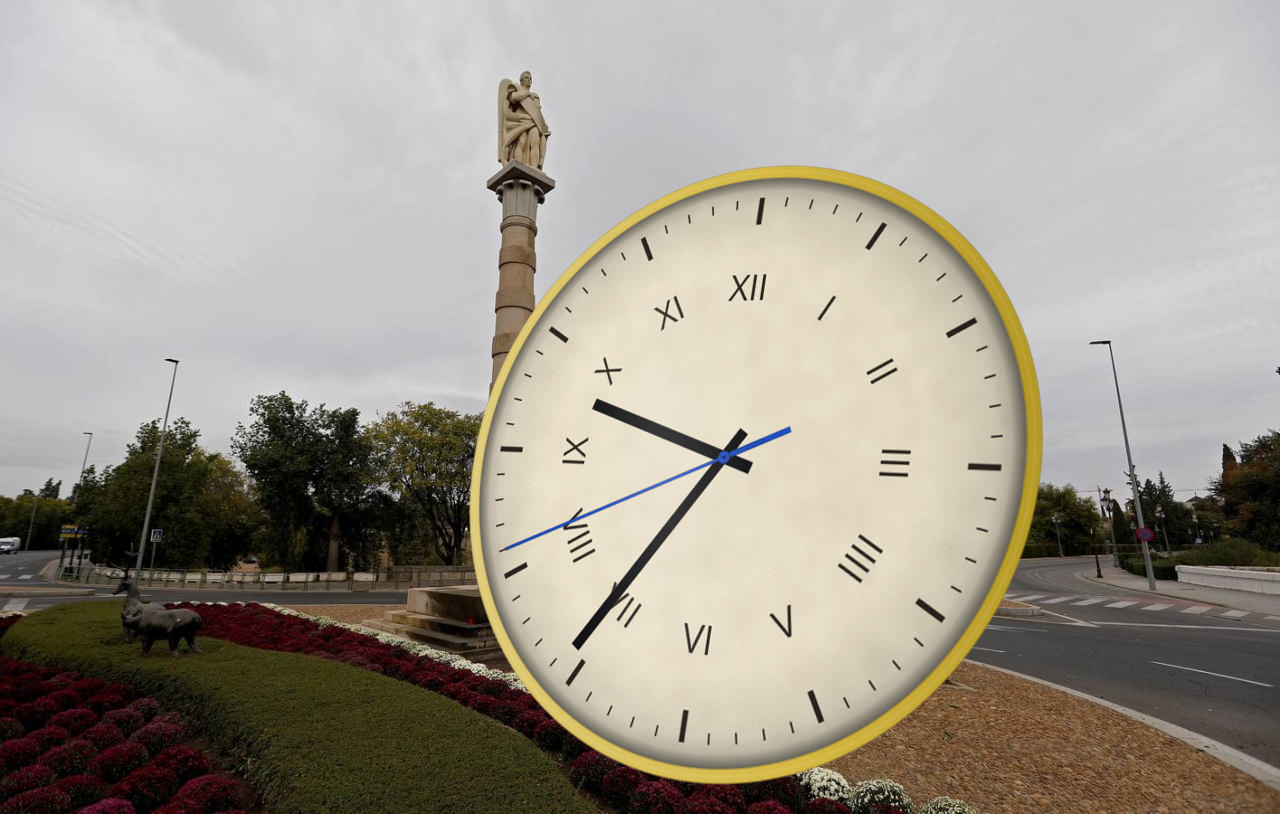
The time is **9:35:41**
